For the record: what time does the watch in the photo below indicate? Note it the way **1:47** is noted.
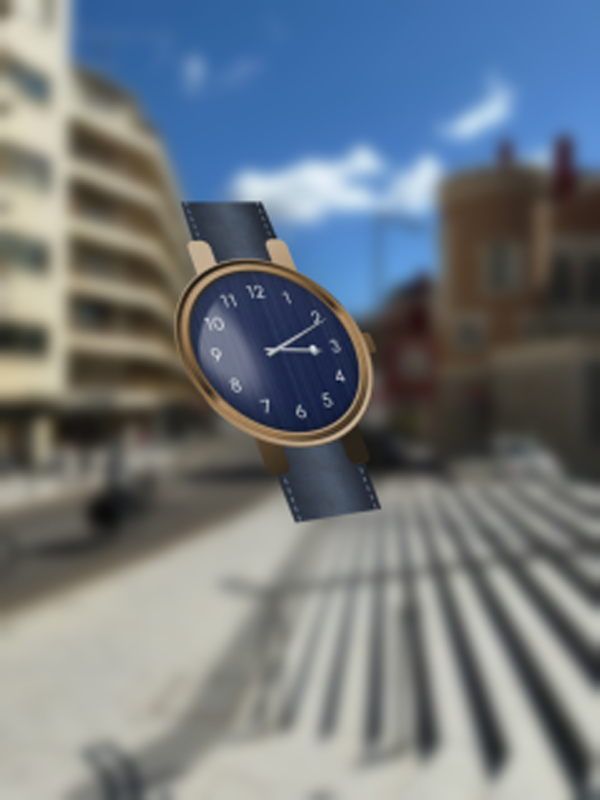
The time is **3:11**
